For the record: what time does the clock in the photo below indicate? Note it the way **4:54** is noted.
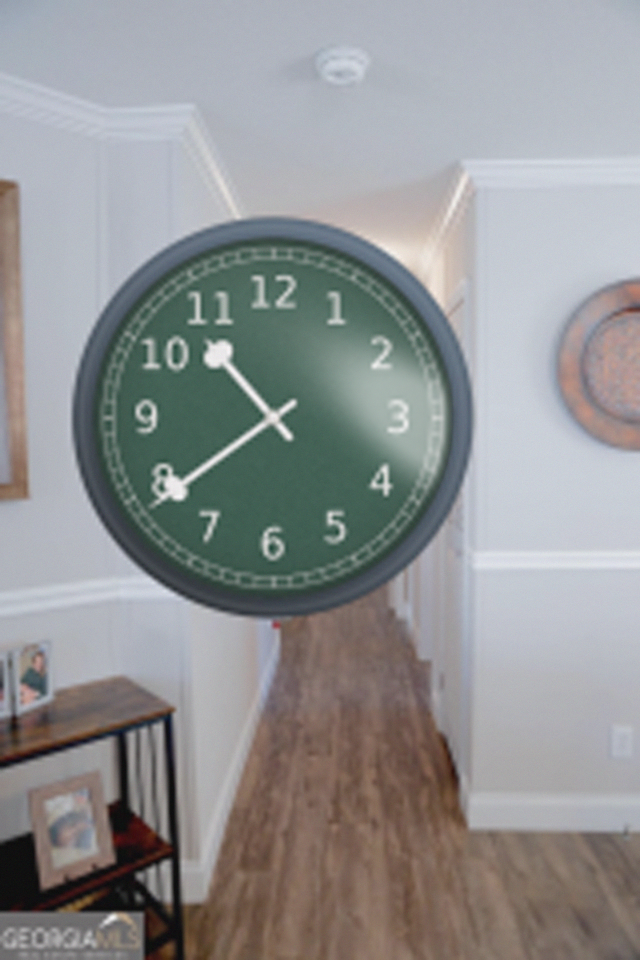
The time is **10:39**
